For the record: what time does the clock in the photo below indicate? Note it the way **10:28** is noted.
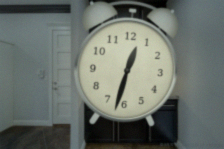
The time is **12:32**
